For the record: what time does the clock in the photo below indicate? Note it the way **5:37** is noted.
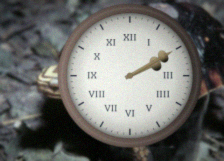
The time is **2:10**
